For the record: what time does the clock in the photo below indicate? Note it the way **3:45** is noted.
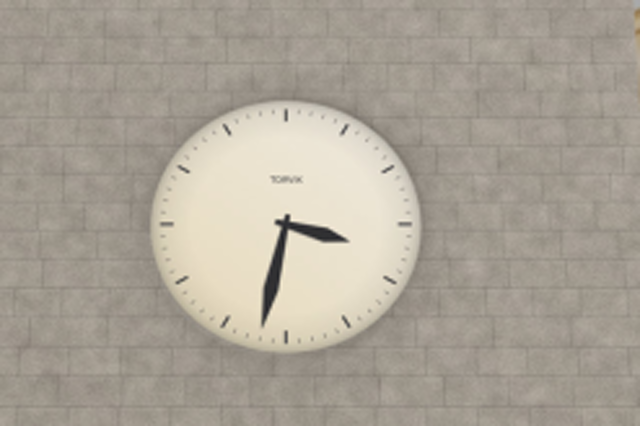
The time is **3:32**
